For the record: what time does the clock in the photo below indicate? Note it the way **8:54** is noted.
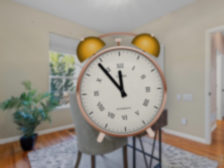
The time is **11:54**
